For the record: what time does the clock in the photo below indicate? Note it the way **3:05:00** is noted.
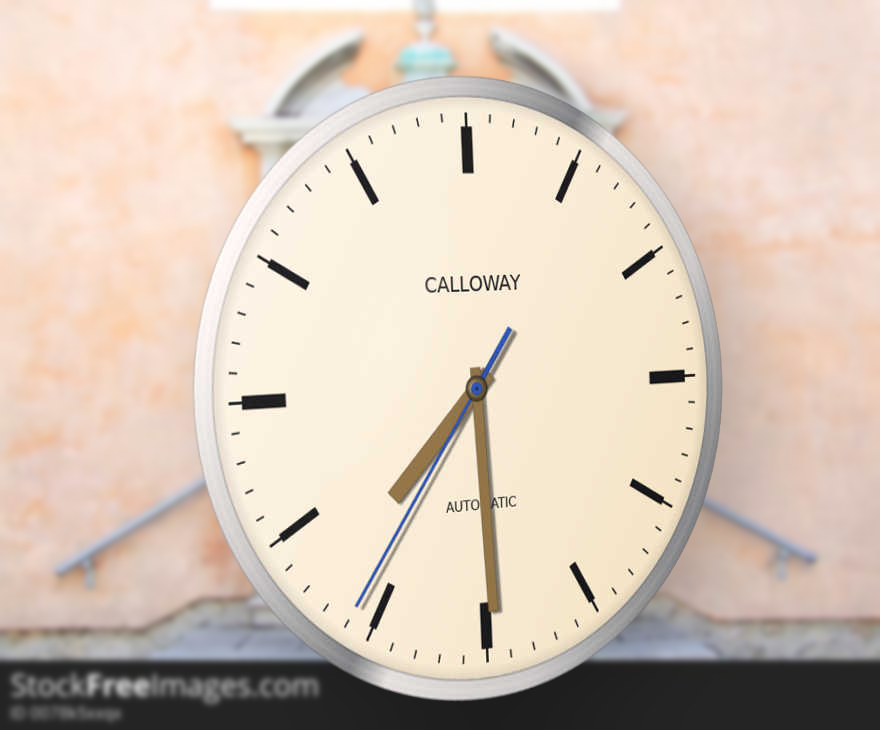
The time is **7:29:36**
